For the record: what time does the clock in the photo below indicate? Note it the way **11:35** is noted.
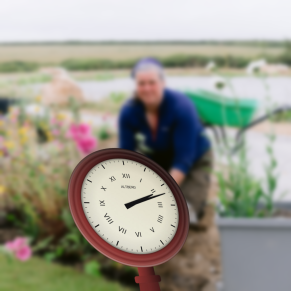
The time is **2:12**
